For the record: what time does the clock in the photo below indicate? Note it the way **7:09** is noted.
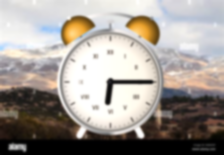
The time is **6:15**
